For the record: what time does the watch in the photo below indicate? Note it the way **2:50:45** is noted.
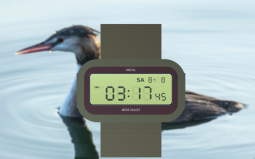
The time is **3:17:45**
